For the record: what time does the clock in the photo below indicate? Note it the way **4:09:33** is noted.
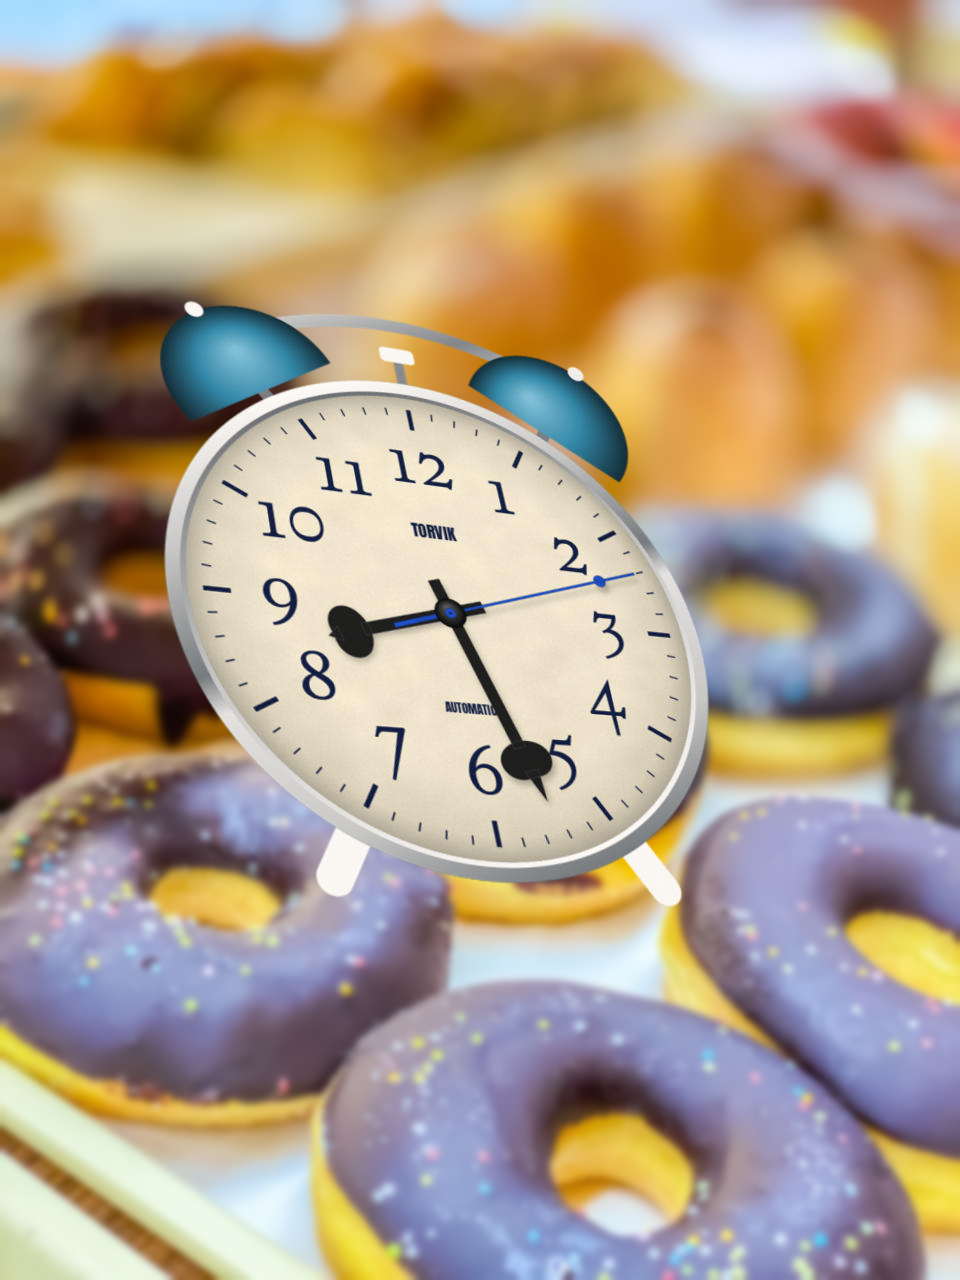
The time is **8:27:12**
